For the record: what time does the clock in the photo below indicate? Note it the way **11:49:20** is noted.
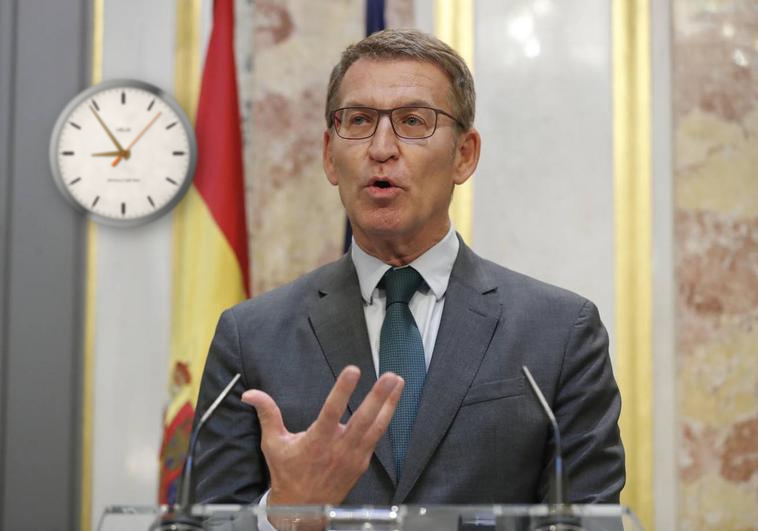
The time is **8:54:07**
